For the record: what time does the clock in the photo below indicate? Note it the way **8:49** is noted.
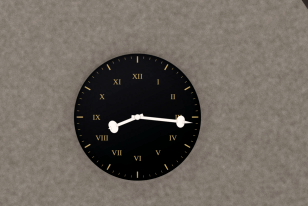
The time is **8:16**
